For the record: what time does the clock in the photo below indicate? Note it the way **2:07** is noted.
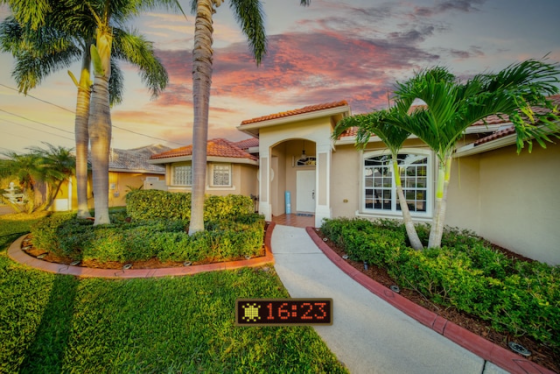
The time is **16:23**
